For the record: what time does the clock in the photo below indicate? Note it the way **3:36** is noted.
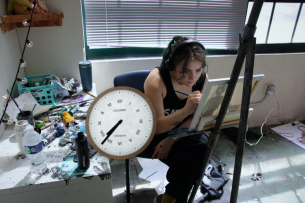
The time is **7:37**
